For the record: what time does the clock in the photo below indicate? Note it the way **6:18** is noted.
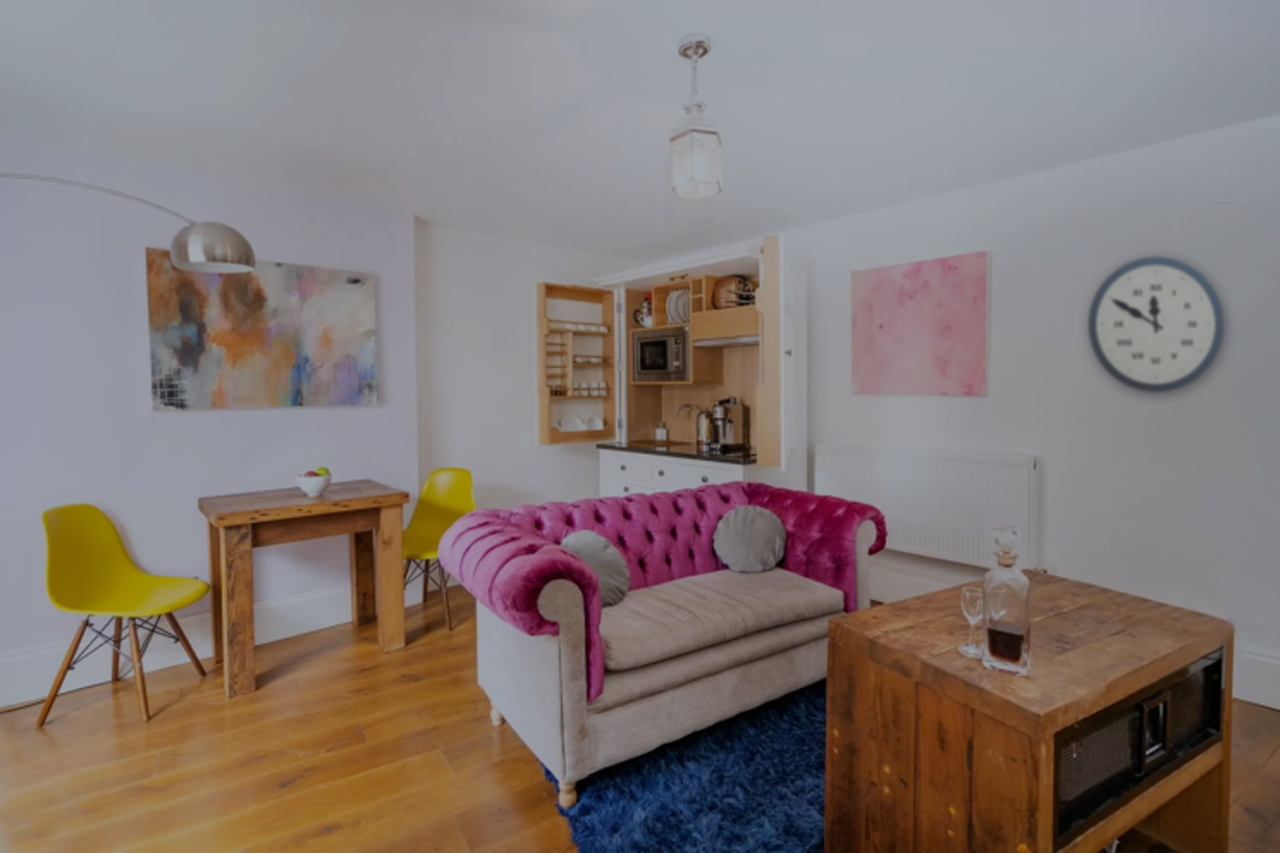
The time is **11:50**
